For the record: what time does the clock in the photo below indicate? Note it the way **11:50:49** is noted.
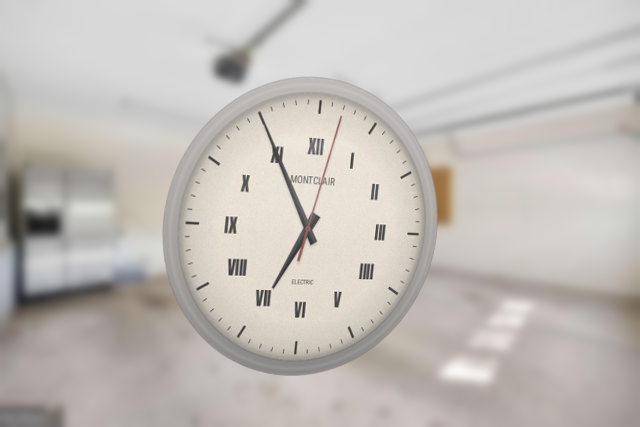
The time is **6:55:02**
